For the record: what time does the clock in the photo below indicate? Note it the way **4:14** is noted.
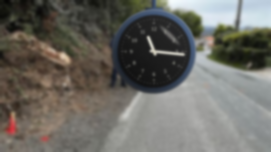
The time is **11:16**
